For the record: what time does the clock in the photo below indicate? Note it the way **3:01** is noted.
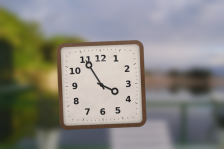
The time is **3:55**
